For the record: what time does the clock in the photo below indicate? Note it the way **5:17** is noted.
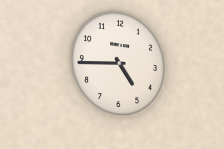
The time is **4:44**
